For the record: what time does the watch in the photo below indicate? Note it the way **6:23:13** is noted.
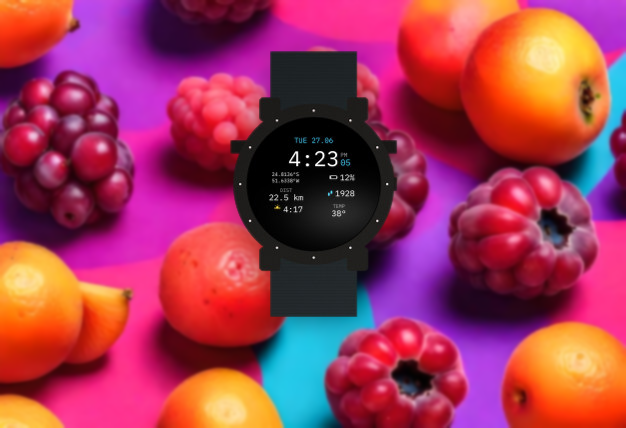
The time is **4:23:05**
